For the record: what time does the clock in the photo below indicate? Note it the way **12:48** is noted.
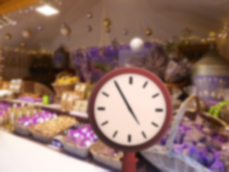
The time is **4:55**
